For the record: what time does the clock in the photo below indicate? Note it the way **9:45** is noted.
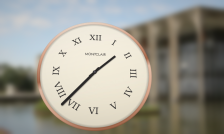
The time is **1:37**
